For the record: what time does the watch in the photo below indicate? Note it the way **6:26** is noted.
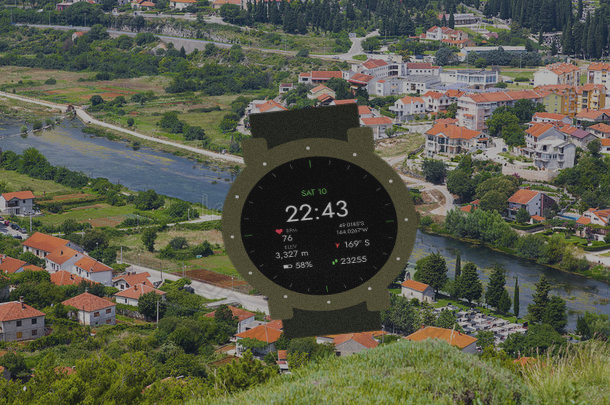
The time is **22:43**
